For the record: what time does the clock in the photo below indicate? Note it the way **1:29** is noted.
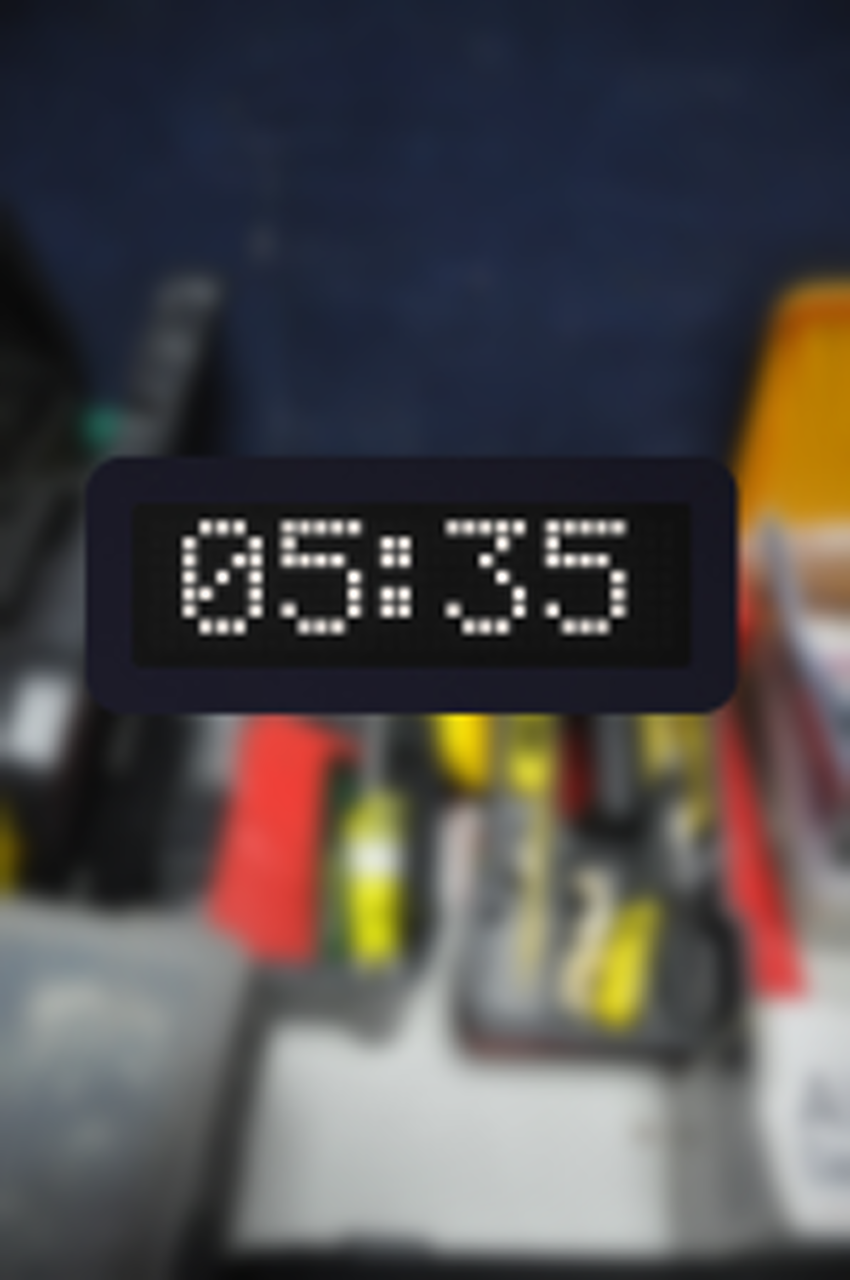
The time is **5:35**
